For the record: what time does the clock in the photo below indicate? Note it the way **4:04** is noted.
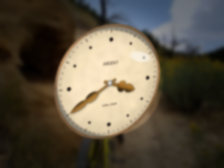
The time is **3:40**
